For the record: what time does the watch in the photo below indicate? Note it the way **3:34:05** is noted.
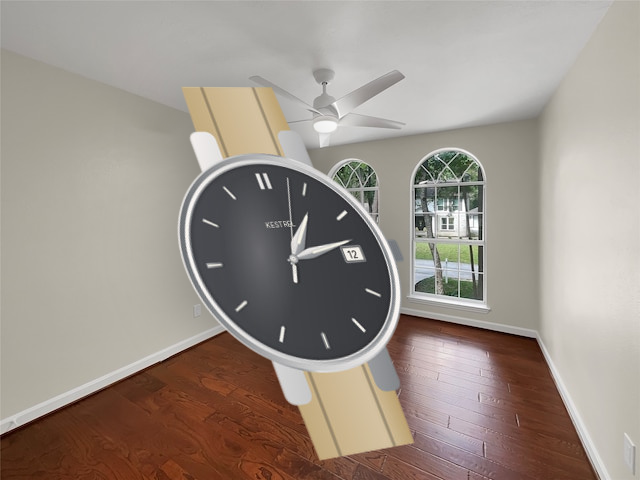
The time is **1:13:03**
